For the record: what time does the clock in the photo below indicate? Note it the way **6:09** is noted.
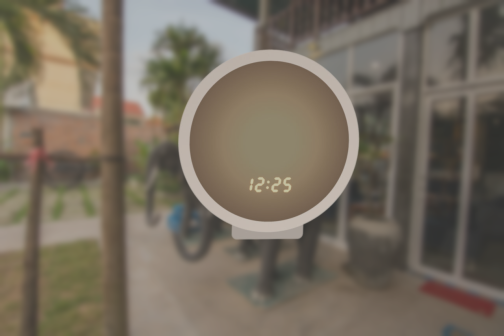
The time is **12:25**
